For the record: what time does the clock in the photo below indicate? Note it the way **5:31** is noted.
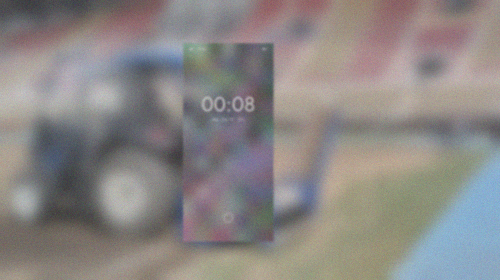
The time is **0:08**
